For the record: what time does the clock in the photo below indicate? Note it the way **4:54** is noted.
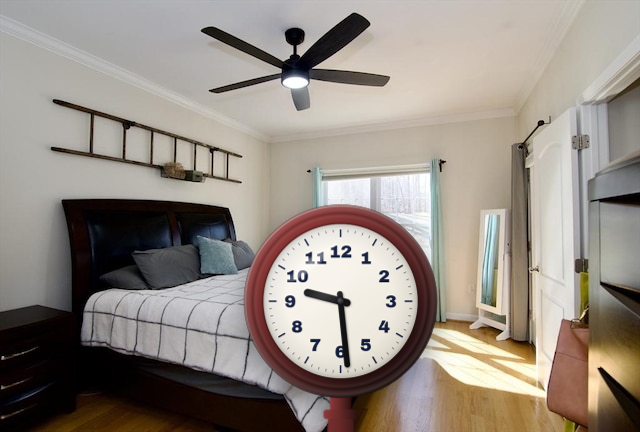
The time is **9:29**
